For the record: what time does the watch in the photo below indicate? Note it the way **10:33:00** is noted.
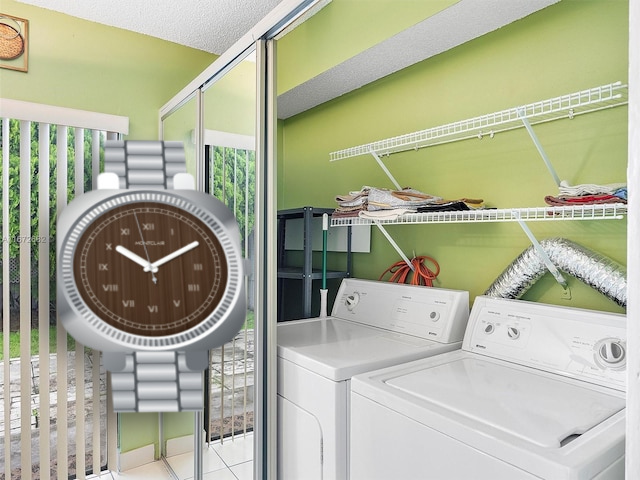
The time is **10:09:58**
